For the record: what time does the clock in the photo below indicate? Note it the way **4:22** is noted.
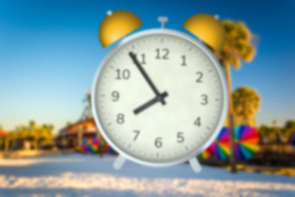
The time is **7:54**
